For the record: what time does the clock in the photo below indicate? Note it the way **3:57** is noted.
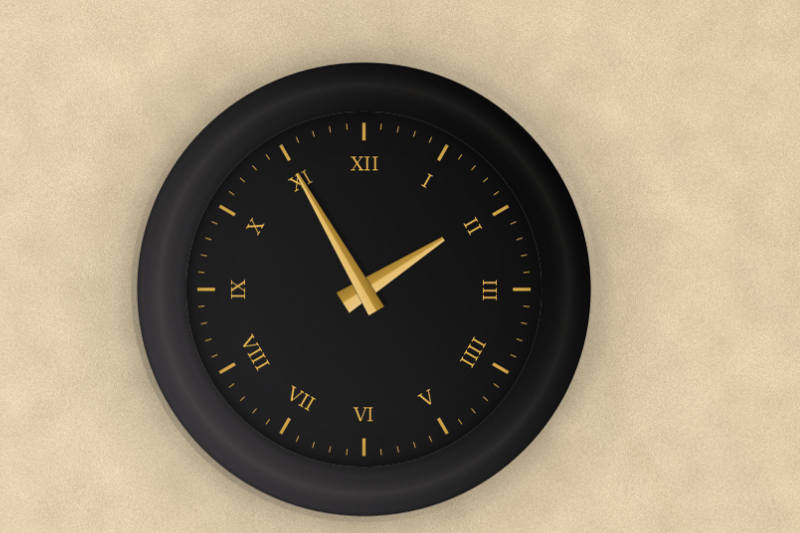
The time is **1:55**
